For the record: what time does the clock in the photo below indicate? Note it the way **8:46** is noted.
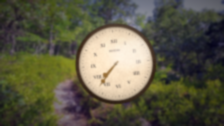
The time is **7:37**
